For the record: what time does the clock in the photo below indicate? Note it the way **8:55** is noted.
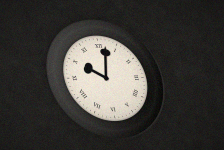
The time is **10:02**
